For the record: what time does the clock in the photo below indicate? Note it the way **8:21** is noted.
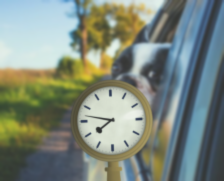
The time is **7:47**
